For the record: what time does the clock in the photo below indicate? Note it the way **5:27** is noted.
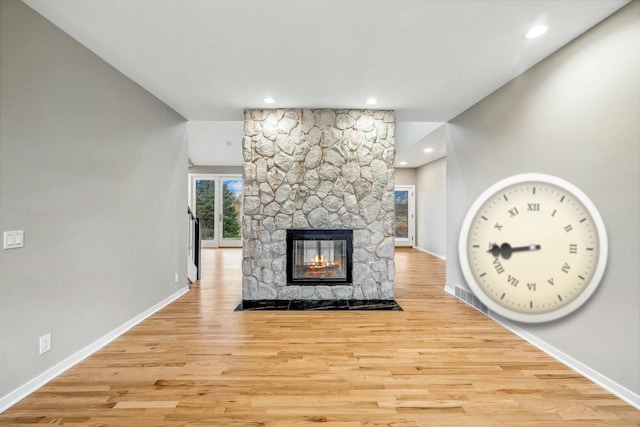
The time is **8:44**
